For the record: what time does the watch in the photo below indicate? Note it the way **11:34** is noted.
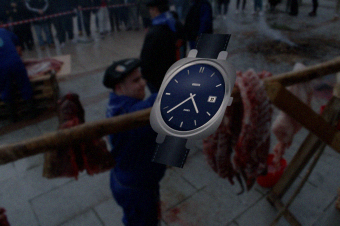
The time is **4:38**
